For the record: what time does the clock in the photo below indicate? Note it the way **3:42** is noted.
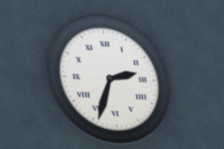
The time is **2:34**
